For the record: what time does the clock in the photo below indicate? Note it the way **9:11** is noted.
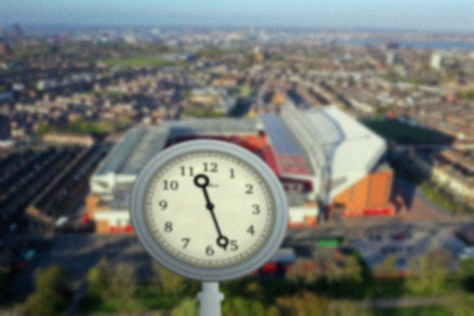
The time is **11:27**
